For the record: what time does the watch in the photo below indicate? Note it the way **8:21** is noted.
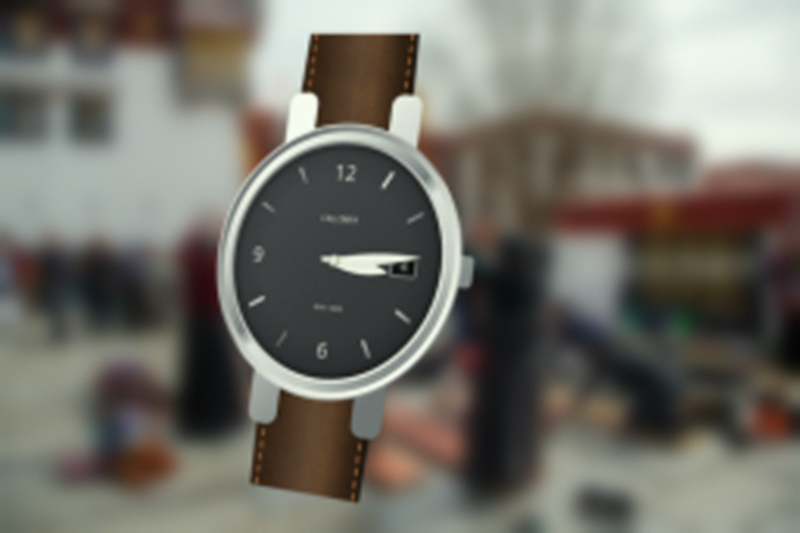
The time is **3:14**
